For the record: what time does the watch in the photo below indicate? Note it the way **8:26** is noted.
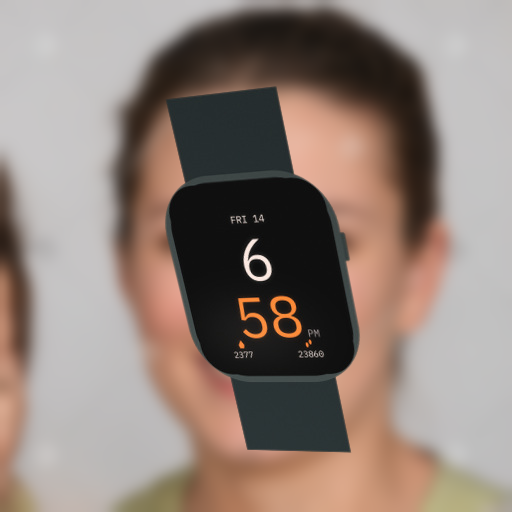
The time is **6:58**
